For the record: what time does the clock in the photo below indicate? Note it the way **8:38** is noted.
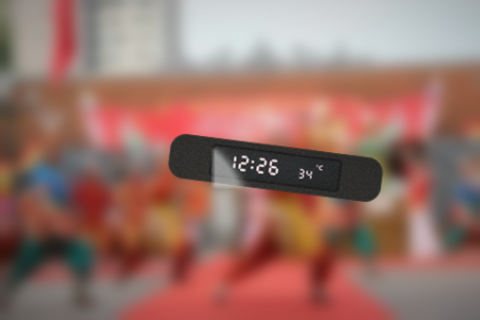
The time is **12:26**
